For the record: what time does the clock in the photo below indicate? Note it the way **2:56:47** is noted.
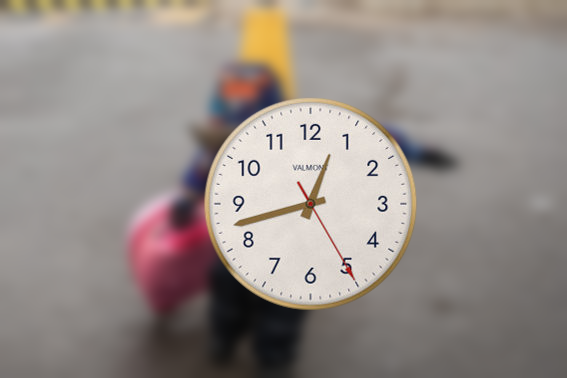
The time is **12:42:25**
